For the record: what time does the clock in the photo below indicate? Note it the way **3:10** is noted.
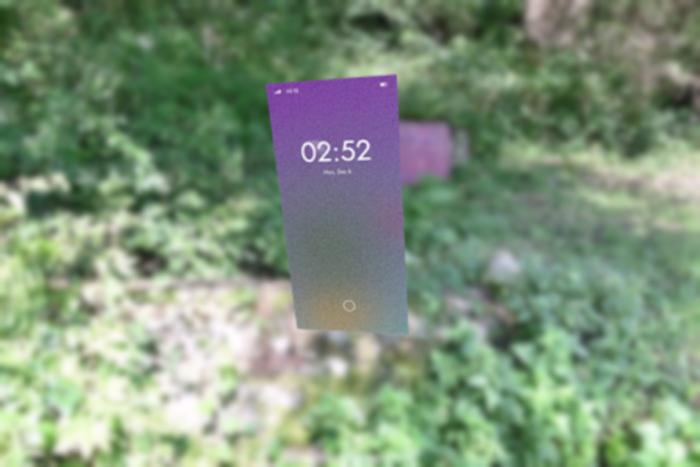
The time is **2:52**
